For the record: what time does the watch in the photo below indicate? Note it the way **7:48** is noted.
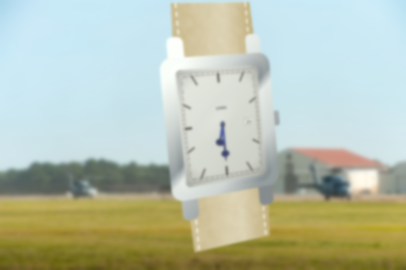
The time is **6:30**
